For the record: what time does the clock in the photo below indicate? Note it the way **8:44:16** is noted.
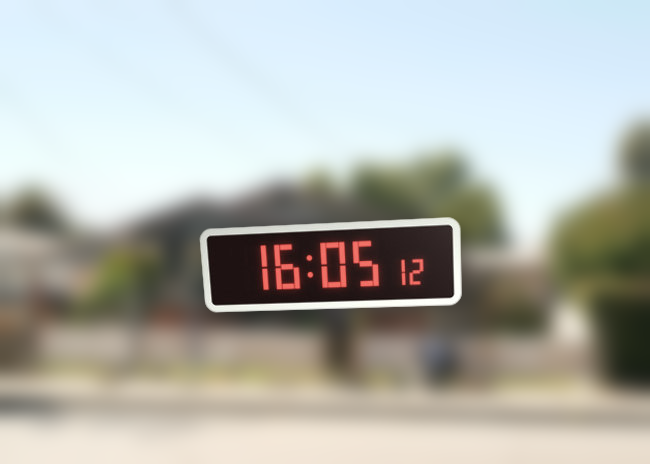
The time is **16:05:12**
